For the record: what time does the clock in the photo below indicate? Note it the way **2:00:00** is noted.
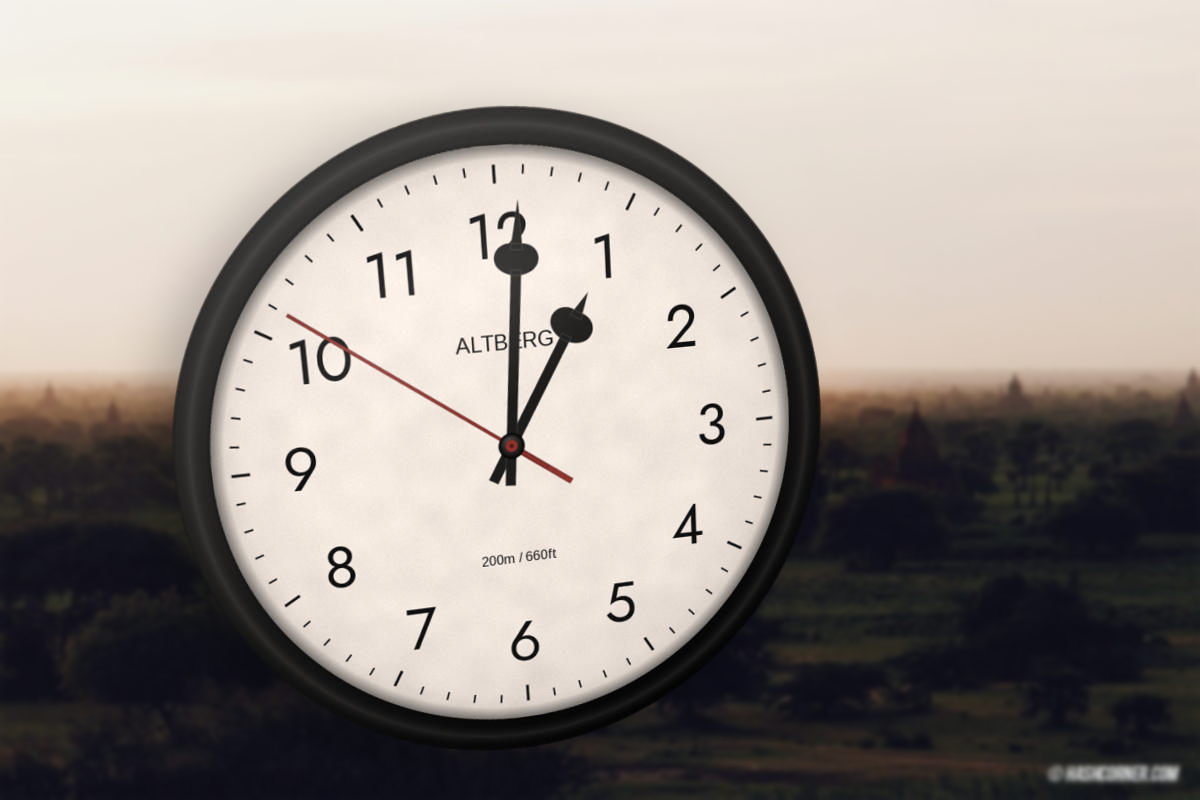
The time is **1:00:51**
